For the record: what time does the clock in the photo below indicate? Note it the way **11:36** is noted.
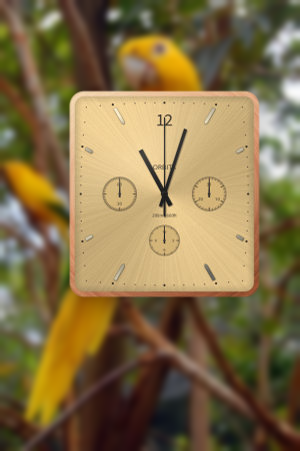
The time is **11:03**
